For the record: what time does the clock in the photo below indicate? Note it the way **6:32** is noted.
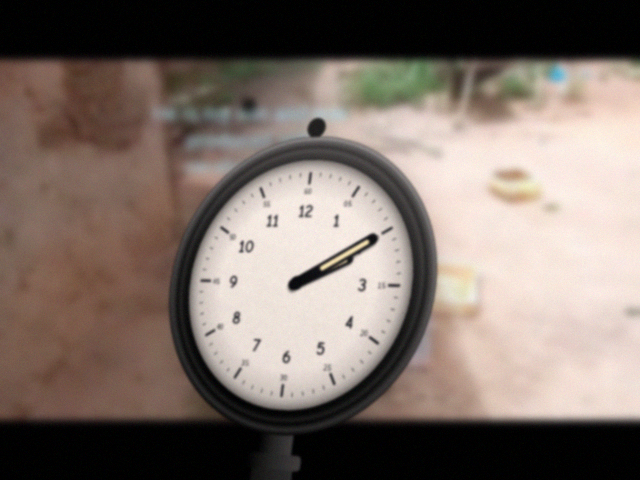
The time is **2:10**
